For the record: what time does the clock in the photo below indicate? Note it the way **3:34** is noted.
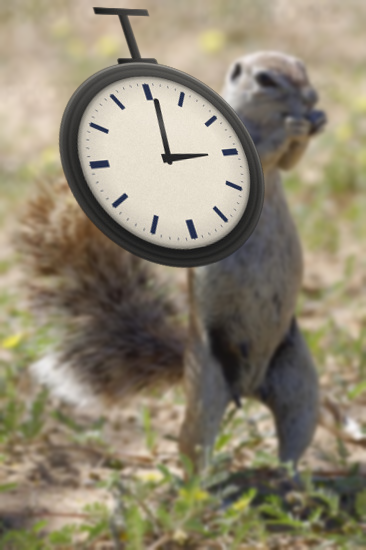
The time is **3:01**
